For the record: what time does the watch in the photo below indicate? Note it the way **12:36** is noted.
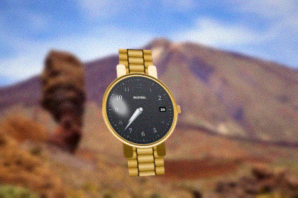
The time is **7:37**
